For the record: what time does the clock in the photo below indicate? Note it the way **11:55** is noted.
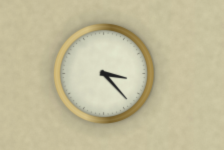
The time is **3:23**
